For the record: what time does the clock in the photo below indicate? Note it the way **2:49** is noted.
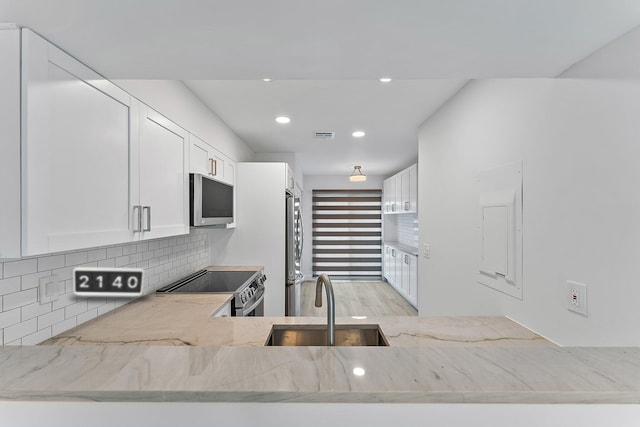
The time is **21:40**
